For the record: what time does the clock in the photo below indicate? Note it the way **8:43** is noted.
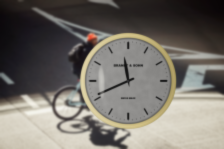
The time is **11:41**
